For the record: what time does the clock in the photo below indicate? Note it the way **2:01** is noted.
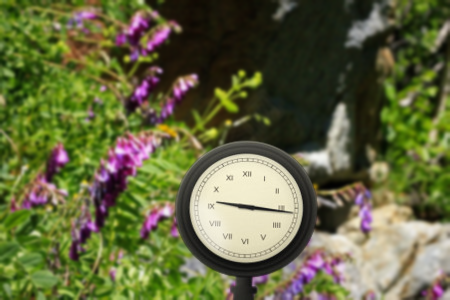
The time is **9:16**
